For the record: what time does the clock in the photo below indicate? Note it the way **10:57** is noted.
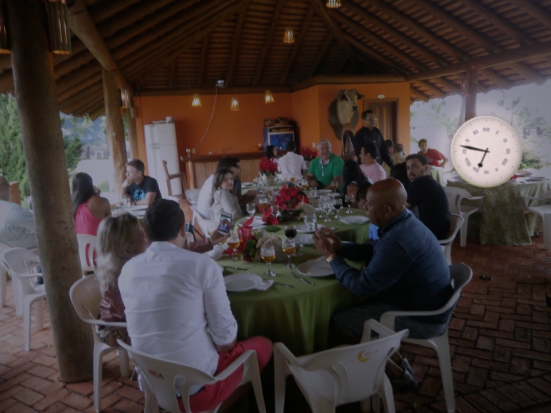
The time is **6:47**
